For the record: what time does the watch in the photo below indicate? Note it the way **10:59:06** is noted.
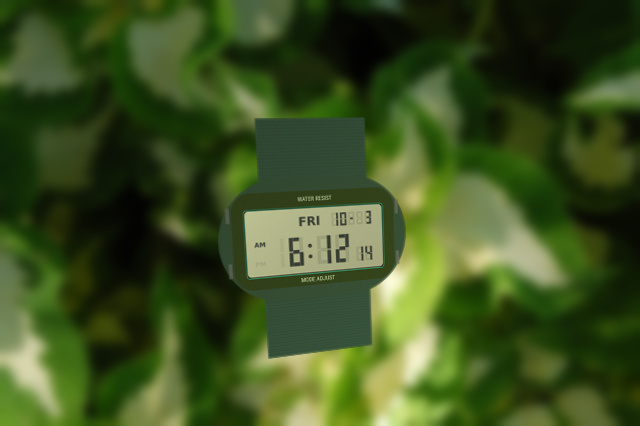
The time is **6:12:14**
